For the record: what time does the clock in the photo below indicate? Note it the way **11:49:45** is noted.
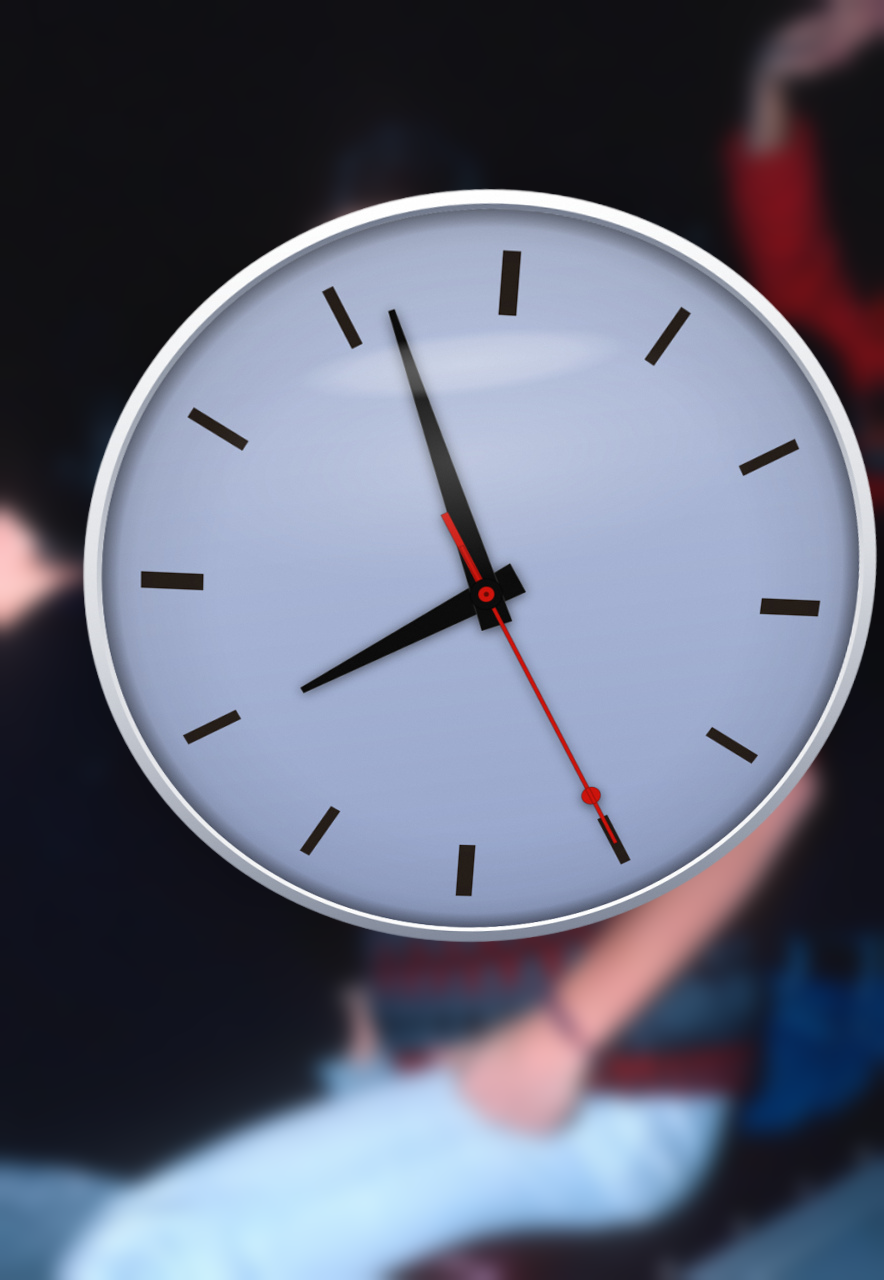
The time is **7:56:25**
